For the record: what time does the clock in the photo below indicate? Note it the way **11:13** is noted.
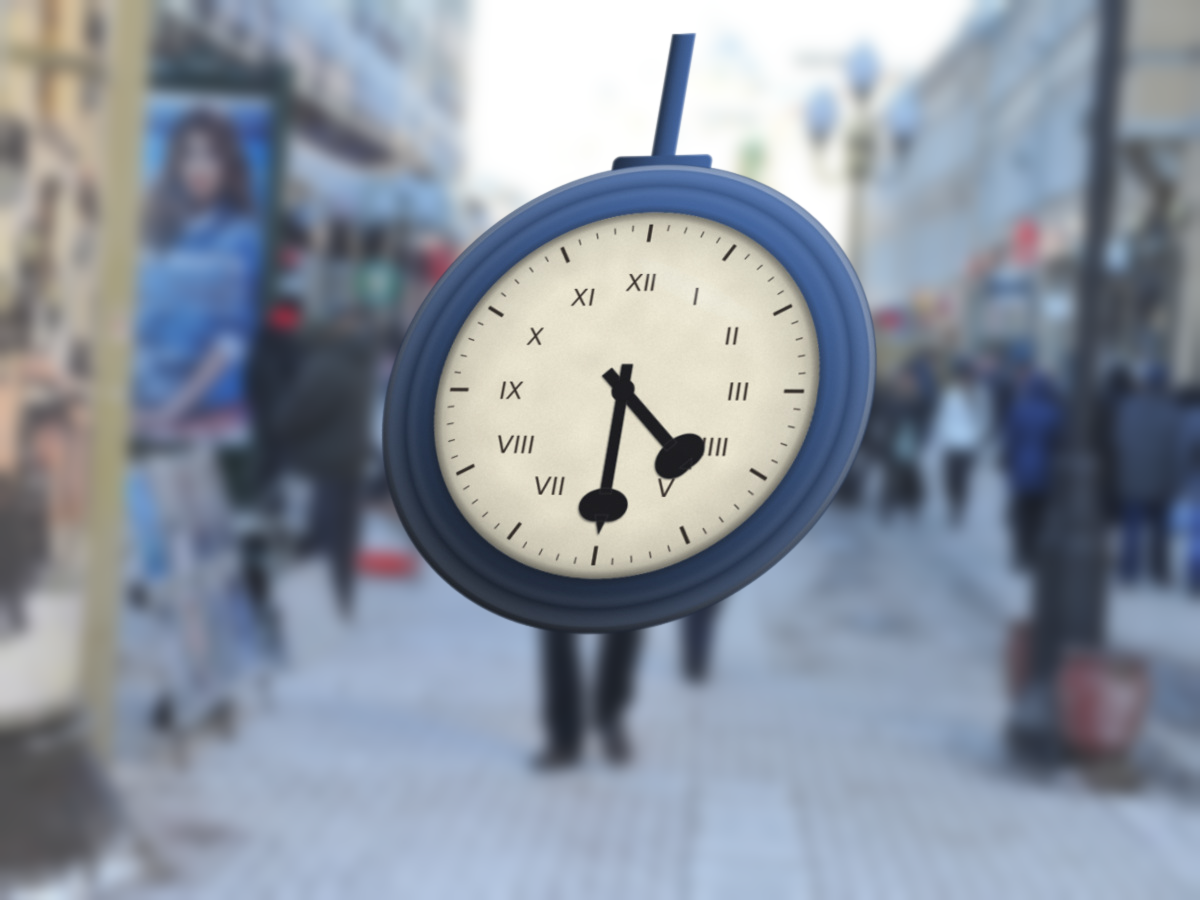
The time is **4:30**
